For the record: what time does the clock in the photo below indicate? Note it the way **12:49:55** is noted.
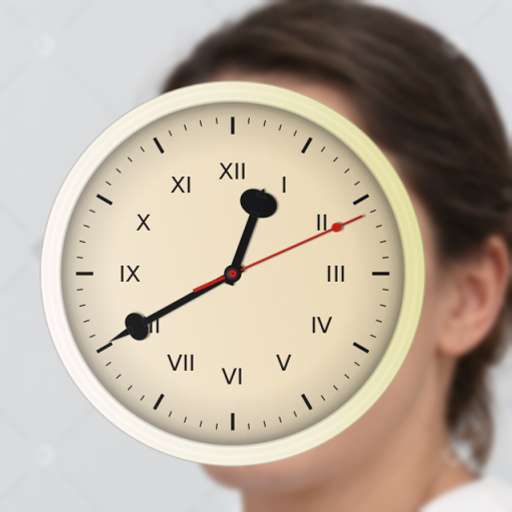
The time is **12:40:11**
